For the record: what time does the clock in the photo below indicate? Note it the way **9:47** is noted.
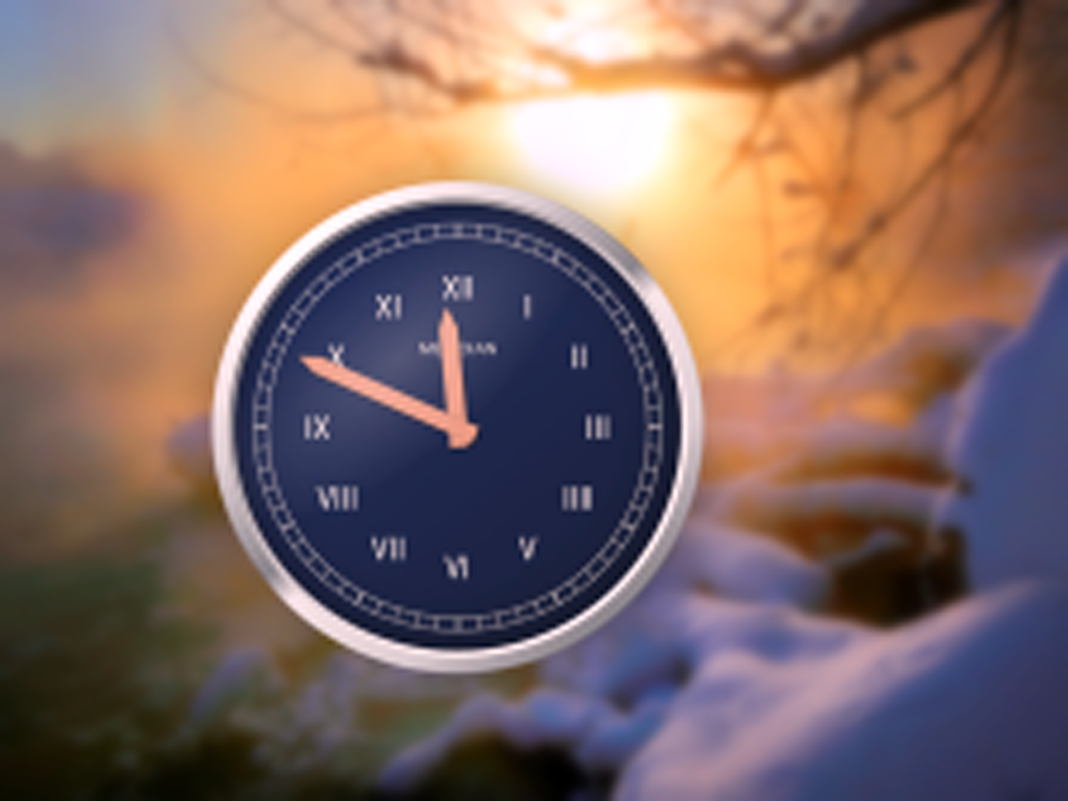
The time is **11:49**
